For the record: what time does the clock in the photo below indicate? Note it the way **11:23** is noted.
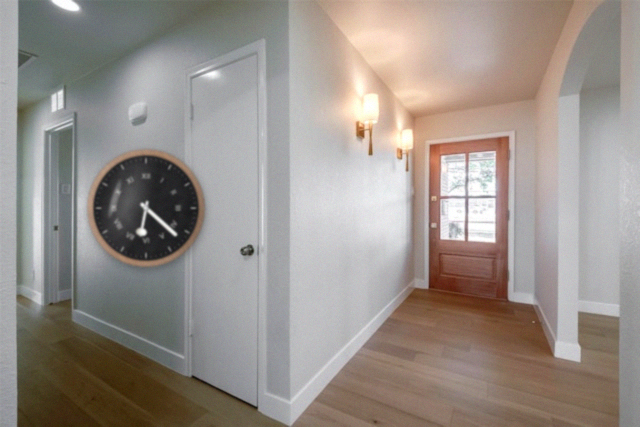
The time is **6:22**
